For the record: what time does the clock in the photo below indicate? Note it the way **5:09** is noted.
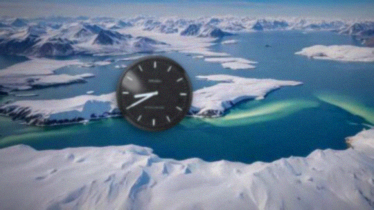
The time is **8:40**
